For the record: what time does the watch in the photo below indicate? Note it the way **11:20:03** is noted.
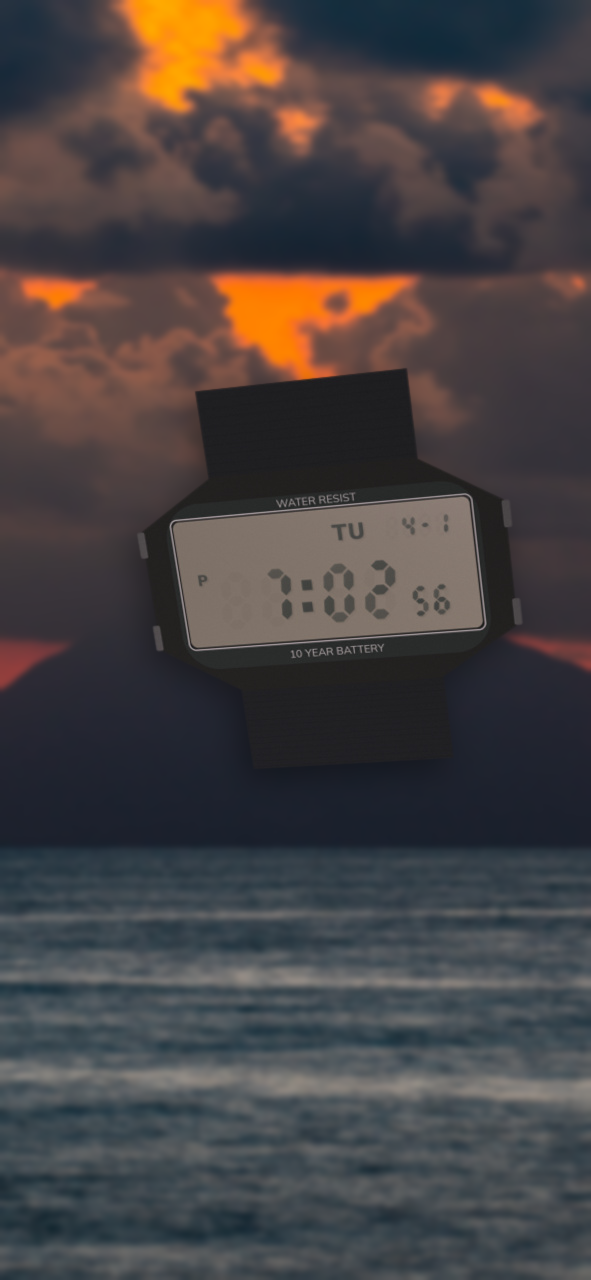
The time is **7:02:56**
